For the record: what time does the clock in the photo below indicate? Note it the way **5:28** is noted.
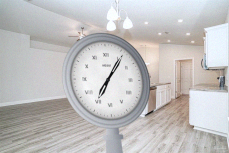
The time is **7:06**
